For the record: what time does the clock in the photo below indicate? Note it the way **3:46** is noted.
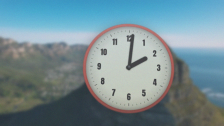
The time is **2:01**
